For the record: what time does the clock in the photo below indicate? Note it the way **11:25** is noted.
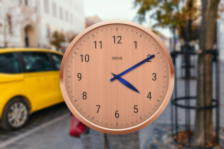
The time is **4:10**
